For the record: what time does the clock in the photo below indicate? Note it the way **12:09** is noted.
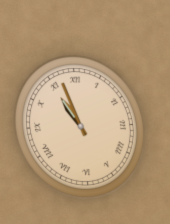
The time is **10:57**
